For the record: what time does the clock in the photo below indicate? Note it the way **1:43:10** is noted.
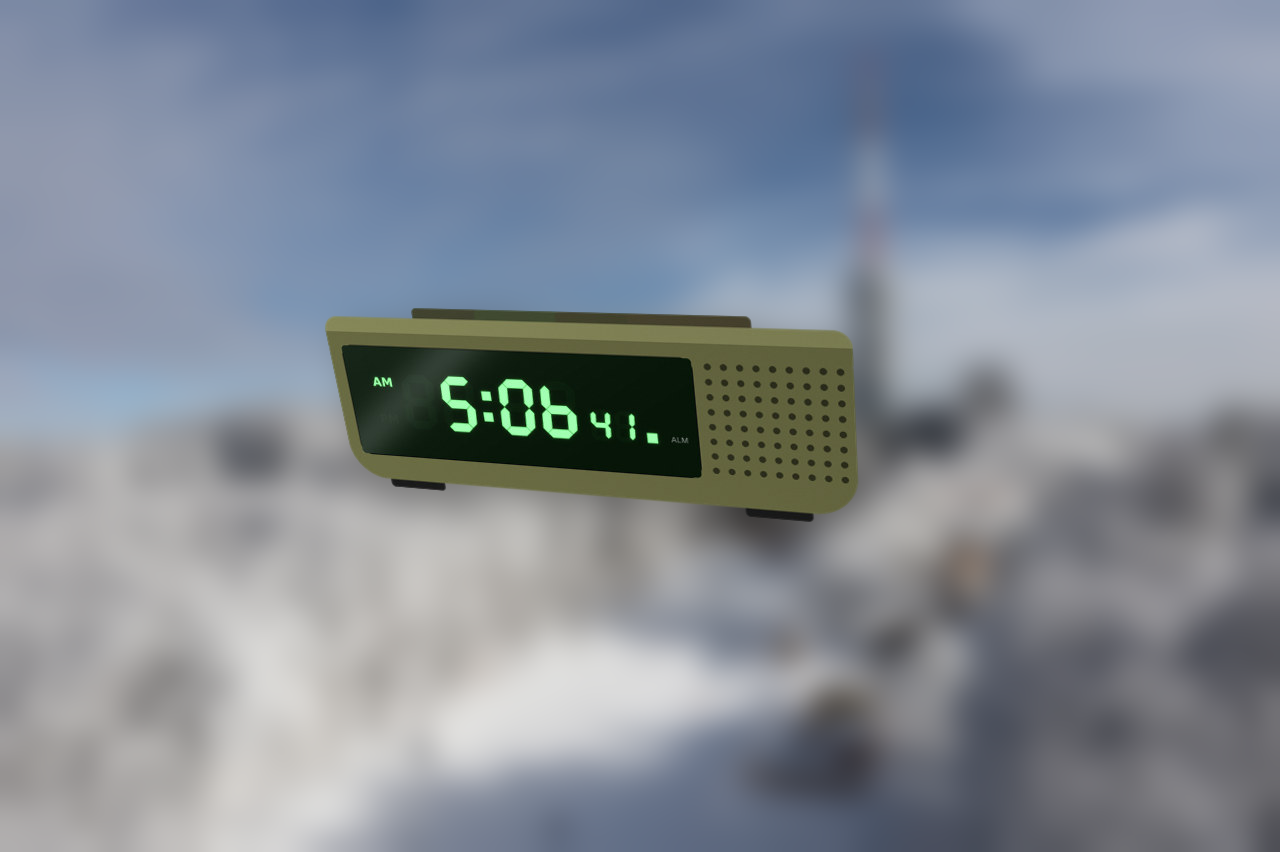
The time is **5:06:41**
